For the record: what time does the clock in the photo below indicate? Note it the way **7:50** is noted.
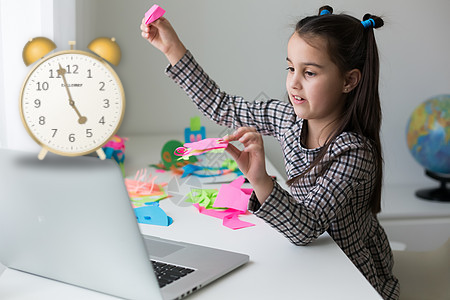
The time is **4:57**
